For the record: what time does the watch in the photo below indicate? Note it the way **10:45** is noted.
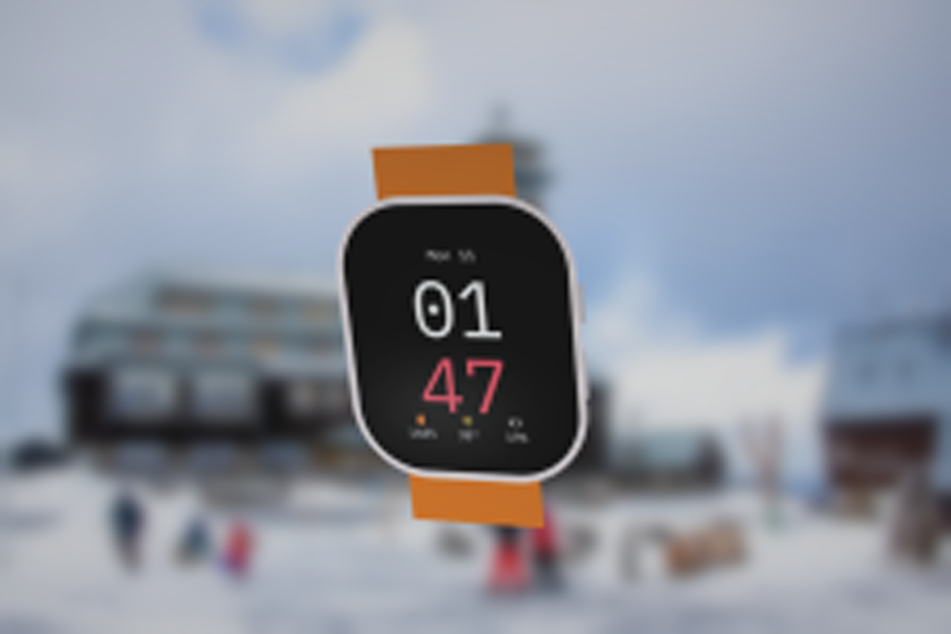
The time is **1:47**
